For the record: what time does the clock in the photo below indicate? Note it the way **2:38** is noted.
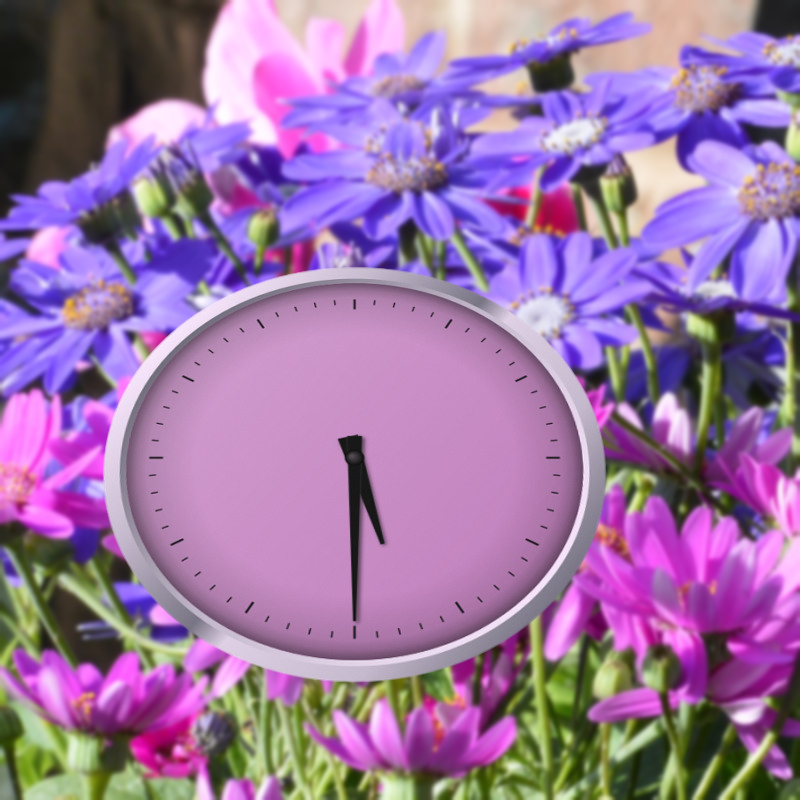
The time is **5:30**
